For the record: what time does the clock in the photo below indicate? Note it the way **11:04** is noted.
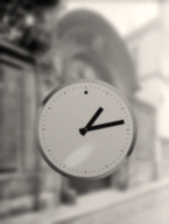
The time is **1:13**
